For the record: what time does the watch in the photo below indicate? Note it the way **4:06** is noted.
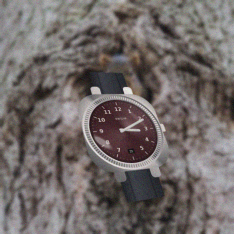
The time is **3:11**
